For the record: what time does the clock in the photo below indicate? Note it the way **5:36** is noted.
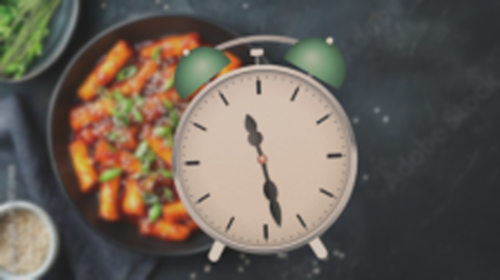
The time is **11:28**
